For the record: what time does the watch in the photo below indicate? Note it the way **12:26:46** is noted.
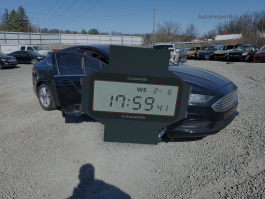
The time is **17:59:41**
